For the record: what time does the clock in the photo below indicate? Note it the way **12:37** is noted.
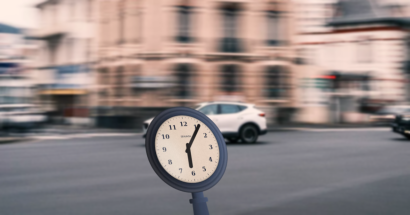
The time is **6:06**
